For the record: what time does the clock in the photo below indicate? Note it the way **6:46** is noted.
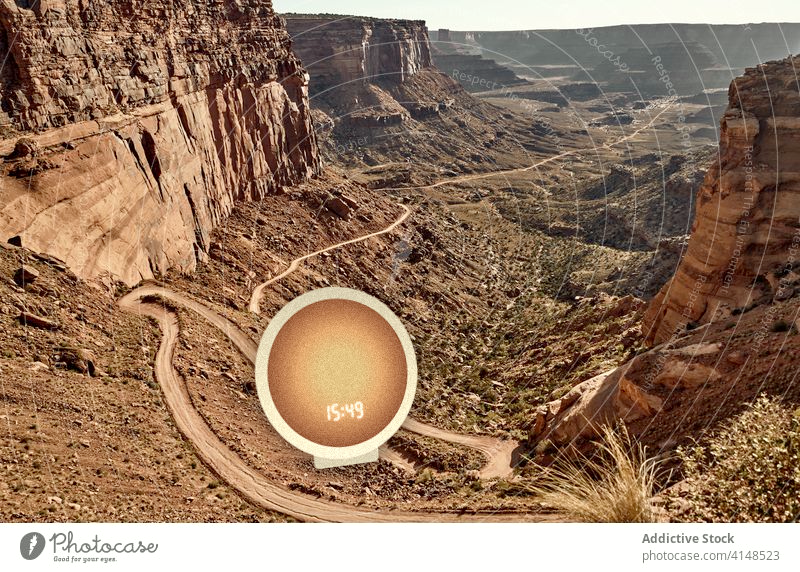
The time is **15:49**
